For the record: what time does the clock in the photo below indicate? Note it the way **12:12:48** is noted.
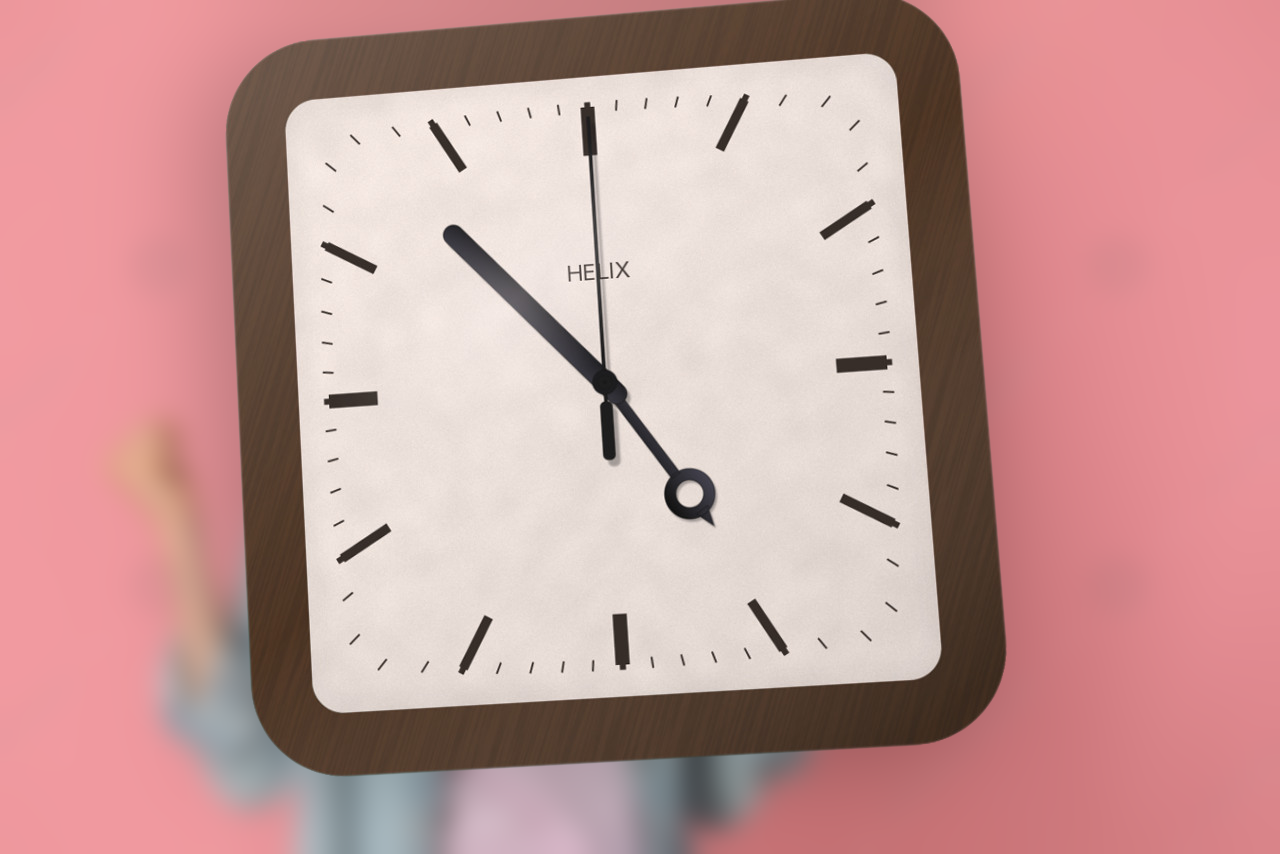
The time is **4:53:00**
